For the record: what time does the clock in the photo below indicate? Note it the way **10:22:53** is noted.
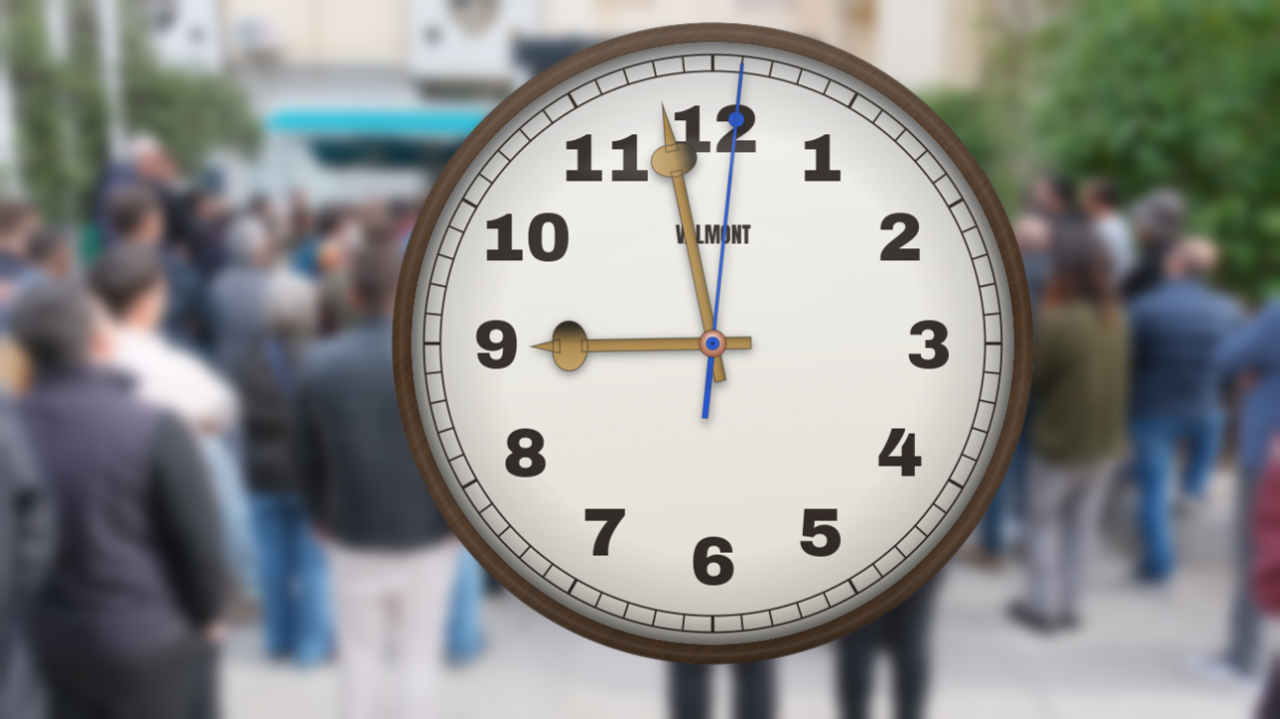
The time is **8:58:01**
